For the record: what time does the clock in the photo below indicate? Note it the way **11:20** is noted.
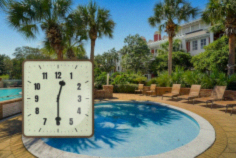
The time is **12:30**
